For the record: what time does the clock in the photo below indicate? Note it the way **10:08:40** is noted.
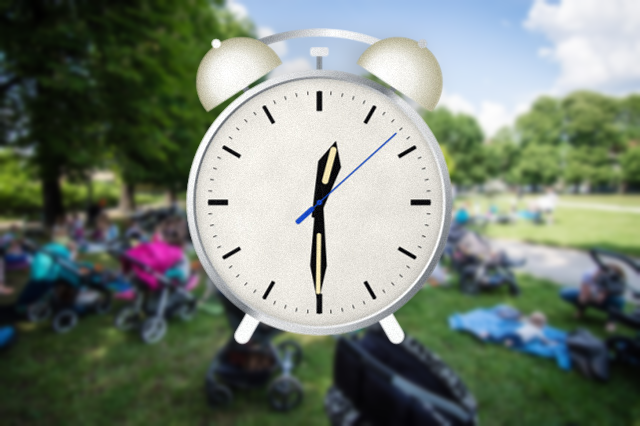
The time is **12:30:08**
